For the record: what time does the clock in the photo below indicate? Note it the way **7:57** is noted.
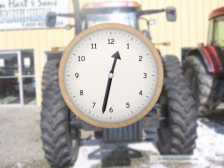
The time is **12:32**
